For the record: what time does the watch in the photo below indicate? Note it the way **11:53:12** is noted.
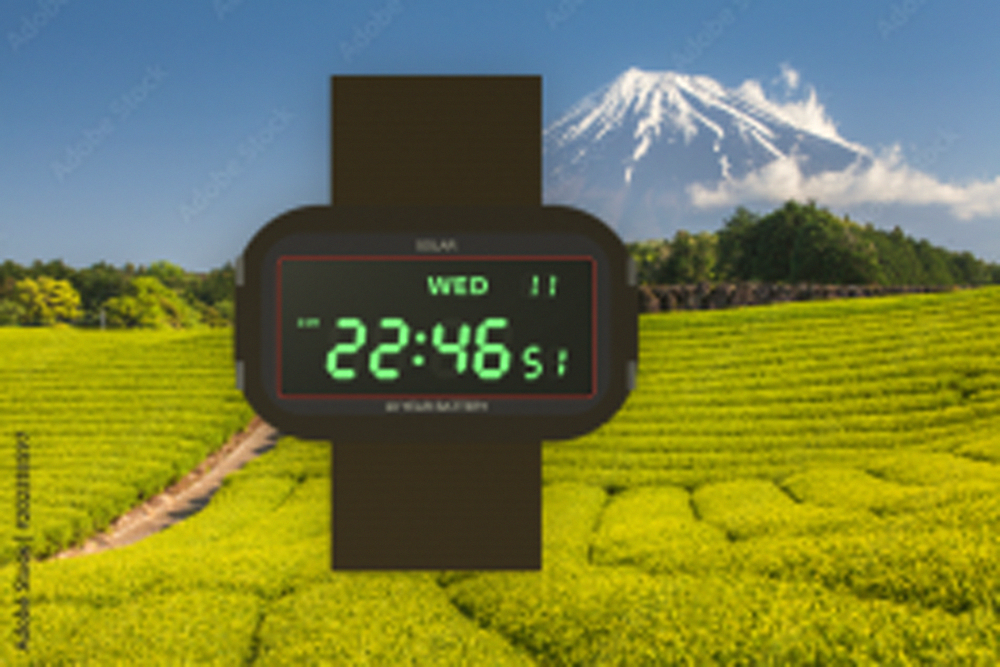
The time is **22:46:51**
